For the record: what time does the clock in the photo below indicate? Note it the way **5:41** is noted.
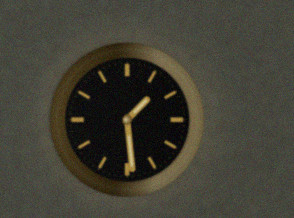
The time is **1:29**
